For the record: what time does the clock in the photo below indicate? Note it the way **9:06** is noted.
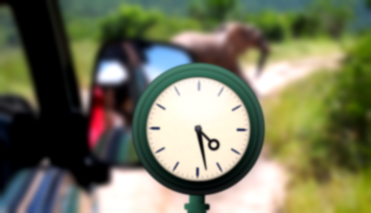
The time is **4:28**
